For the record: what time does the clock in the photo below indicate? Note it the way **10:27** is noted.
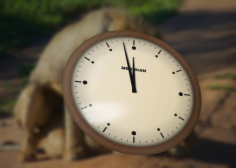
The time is **11:58**
